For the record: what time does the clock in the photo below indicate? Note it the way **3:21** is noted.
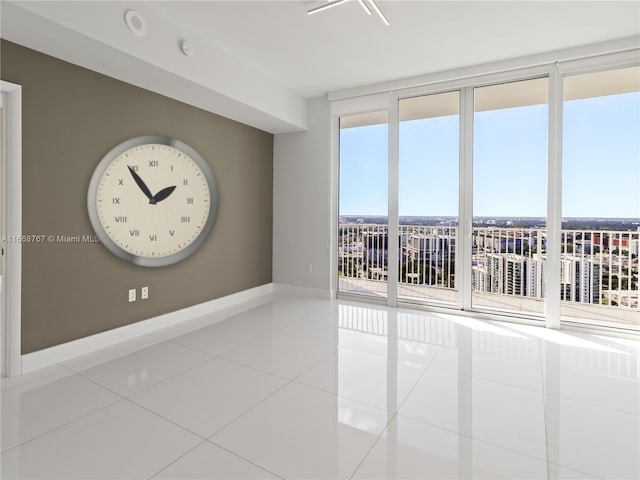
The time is **1:54**
